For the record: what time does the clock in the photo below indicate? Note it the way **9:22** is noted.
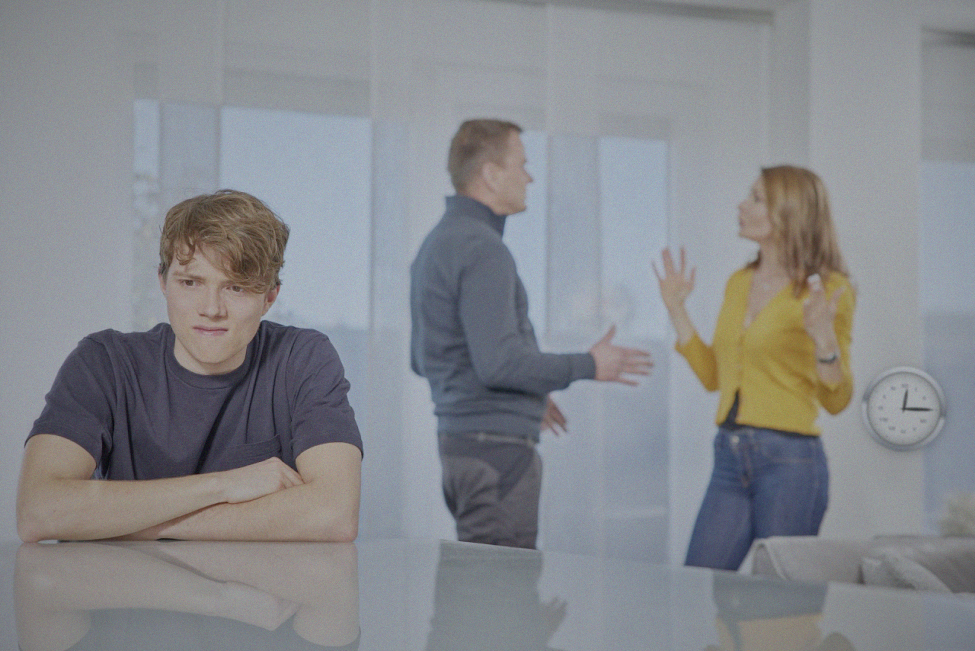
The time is **12:15**
